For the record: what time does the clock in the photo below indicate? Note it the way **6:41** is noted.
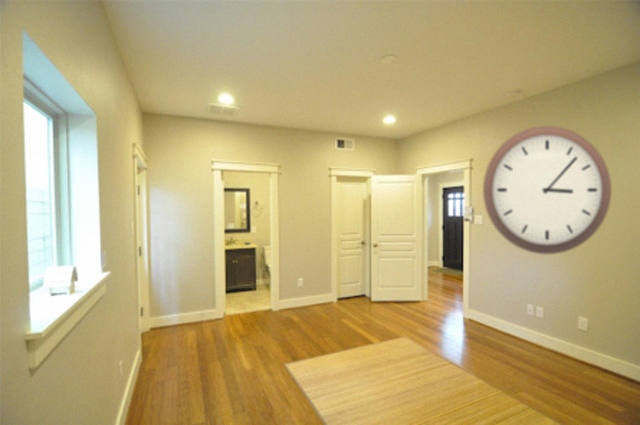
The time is **3:07**
